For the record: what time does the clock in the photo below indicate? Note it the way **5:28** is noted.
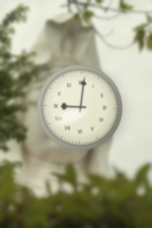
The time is **9:01**
